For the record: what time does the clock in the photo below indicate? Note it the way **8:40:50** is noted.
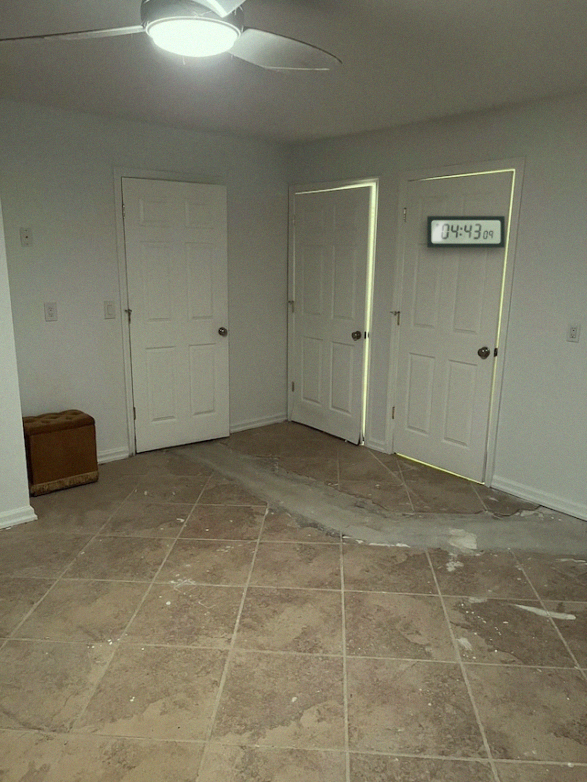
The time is **4:43:09**
